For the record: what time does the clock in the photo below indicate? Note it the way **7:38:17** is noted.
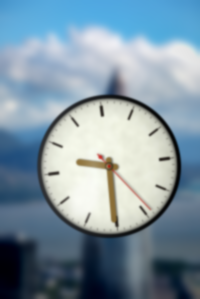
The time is **9:30:24**
